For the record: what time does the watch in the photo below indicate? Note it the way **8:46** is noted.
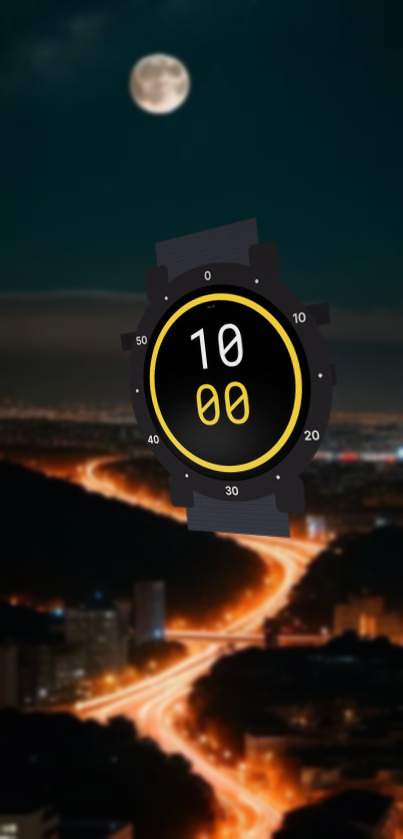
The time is **10:00**
